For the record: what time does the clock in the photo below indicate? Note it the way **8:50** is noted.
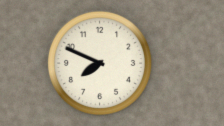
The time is **7:49**
